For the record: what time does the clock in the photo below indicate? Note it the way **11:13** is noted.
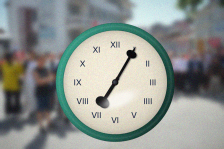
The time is **7:05**
